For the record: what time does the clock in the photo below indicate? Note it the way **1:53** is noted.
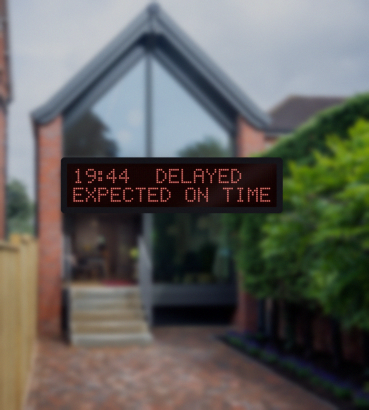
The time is **19:44**
